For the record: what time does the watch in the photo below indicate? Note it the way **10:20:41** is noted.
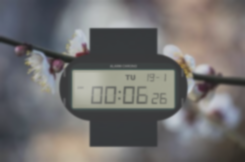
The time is **0:06:26**
